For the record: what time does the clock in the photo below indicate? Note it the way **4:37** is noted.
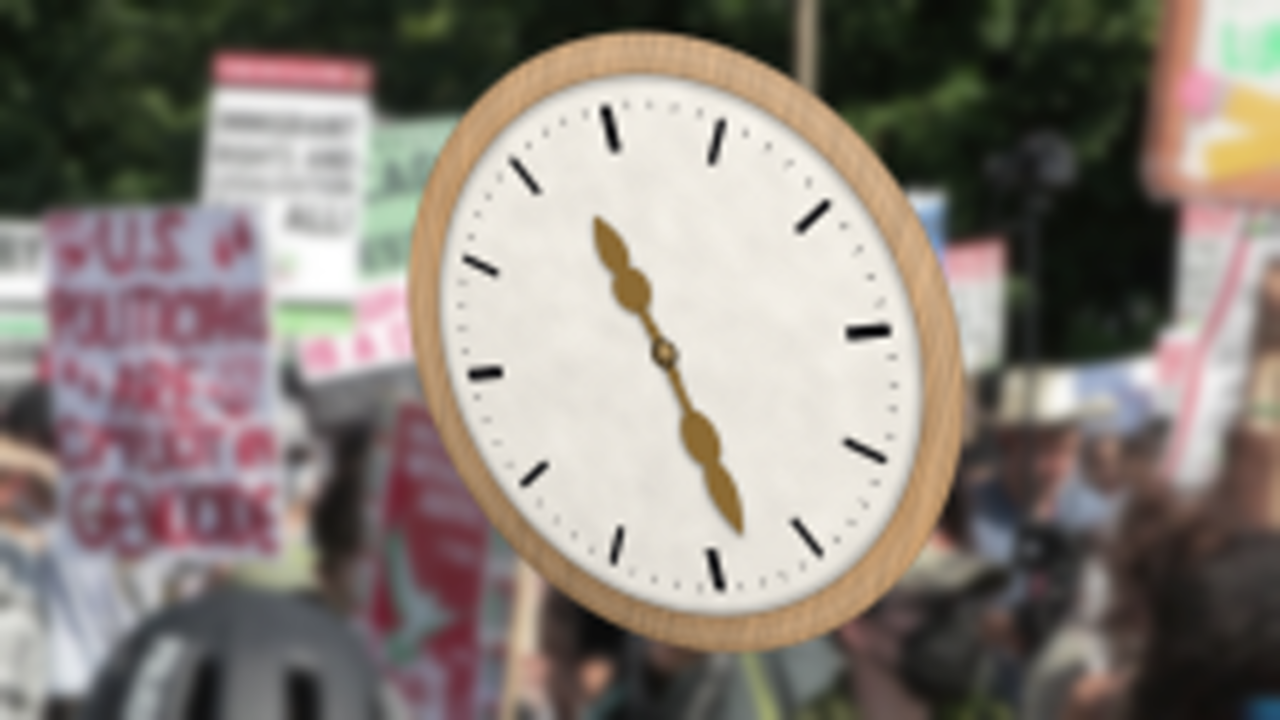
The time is **11:28**
